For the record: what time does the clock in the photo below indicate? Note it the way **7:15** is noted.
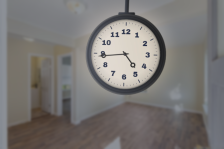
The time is **4:44**
